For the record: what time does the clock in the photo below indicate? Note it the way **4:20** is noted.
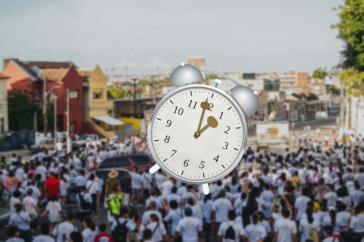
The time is **12:59**
